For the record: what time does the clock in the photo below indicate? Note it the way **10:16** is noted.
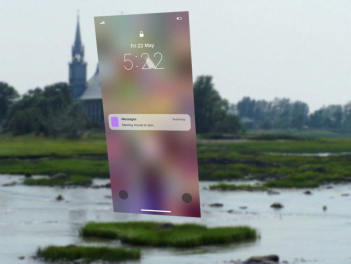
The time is **5:22**
